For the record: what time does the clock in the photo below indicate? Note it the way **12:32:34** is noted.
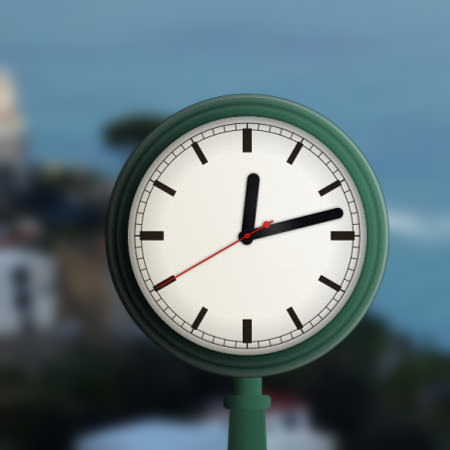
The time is **12:12:40**
